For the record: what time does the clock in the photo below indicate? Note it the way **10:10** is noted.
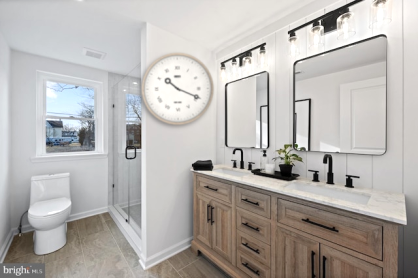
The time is **10:19**
